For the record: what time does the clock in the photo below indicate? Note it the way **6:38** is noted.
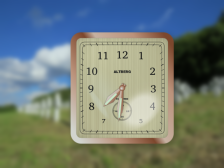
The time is **7:31**
